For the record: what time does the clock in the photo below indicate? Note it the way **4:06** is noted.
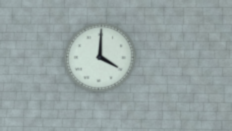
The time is **4:00**
